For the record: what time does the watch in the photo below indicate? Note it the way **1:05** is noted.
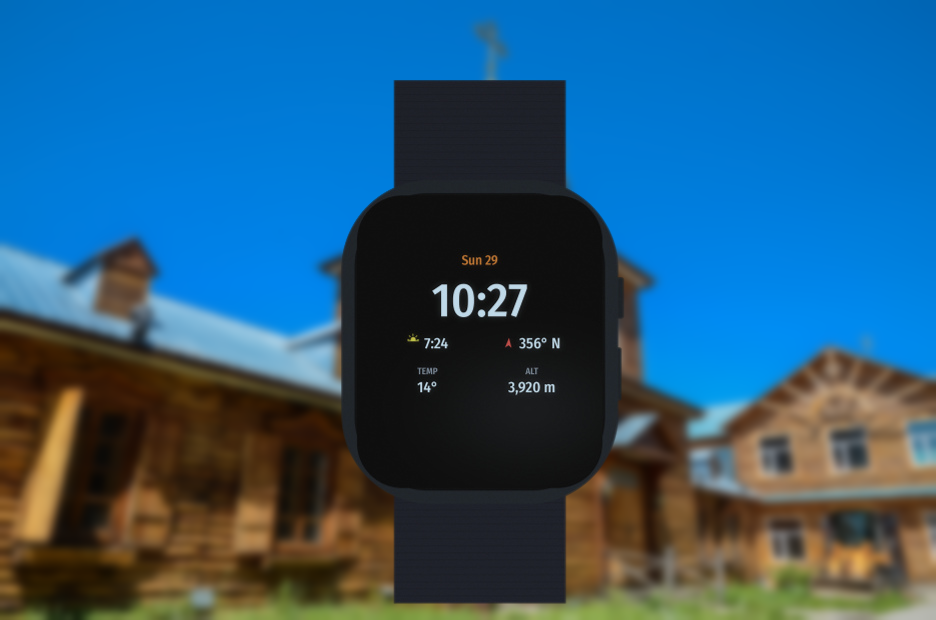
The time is **10:27**
